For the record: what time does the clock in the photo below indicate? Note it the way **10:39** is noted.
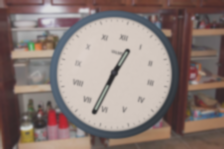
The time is **12:32**
